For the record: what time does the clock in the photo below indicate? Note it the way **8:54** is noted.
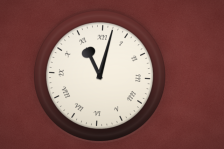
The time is **11:02**
